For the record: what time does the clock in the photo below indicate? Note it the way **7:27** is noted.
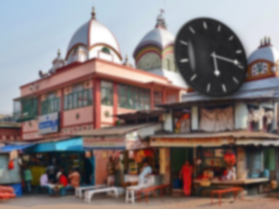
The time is **6:19**
